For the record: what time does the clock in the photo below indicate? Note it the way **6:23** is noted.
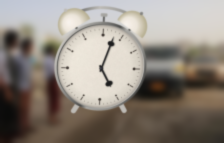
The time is **5:03**
